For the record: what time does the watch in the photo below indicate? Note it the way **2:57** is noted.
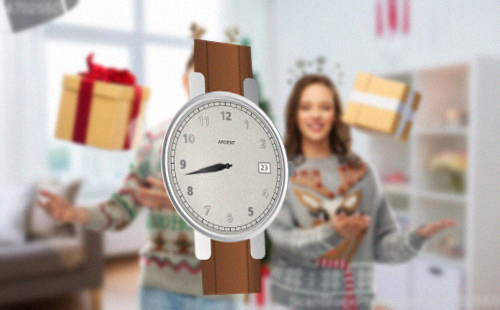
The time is **8:43**
